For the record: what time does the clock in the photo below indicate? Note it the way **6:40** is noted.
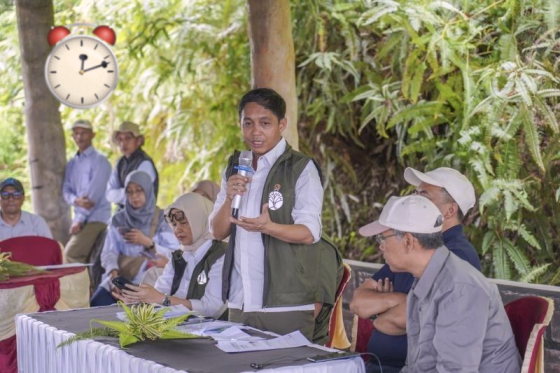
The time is **12:12**
